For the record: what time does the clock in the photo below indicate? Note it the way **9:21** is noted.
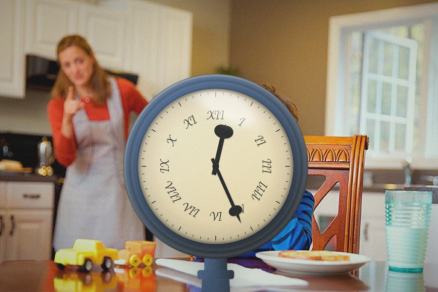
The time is **12:26**
